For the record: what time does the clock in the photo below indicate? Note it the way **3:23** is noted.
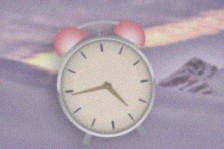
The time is **4:44**
